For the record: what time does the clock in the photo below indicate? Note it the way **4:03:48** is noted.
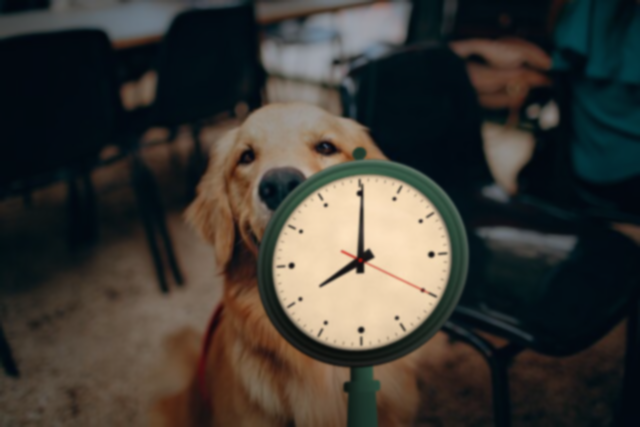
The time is **8:00:20**
